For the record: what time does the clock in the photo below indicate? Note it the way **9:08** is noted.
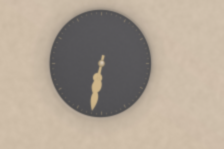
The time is **6:32**
